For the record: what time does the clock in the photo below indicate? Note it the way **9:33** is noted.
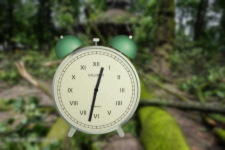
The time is **12:32**
